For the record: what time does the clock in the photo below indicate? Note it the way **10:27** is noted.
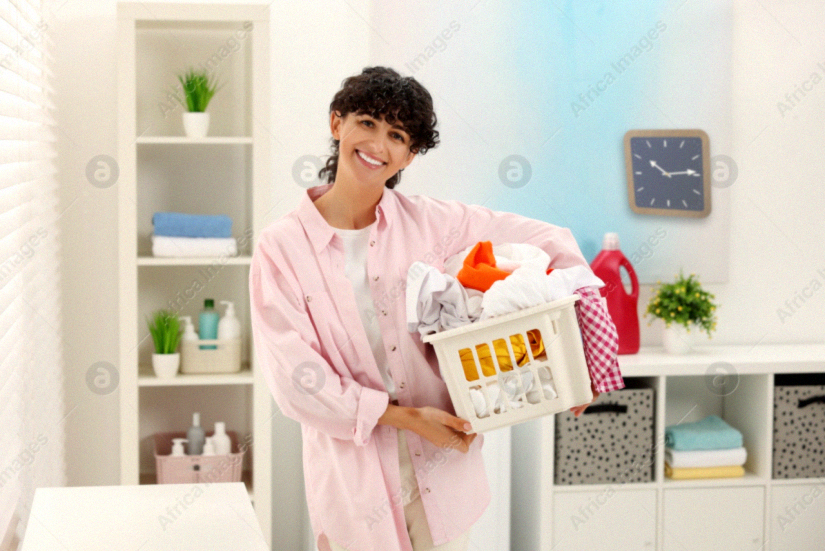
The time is **10:14**
